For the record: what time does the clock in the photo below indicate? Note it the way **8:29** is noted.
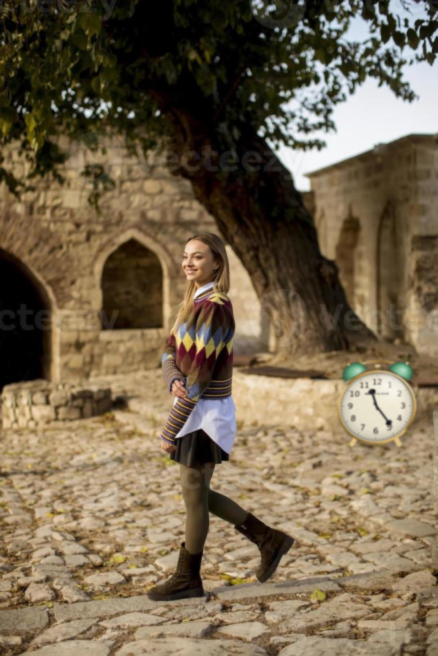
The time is **11:24**
